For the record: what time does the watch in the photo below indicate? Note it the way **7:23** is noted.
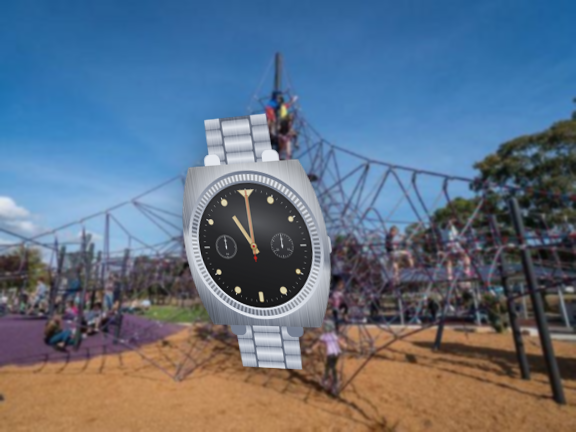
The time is **11:00**
